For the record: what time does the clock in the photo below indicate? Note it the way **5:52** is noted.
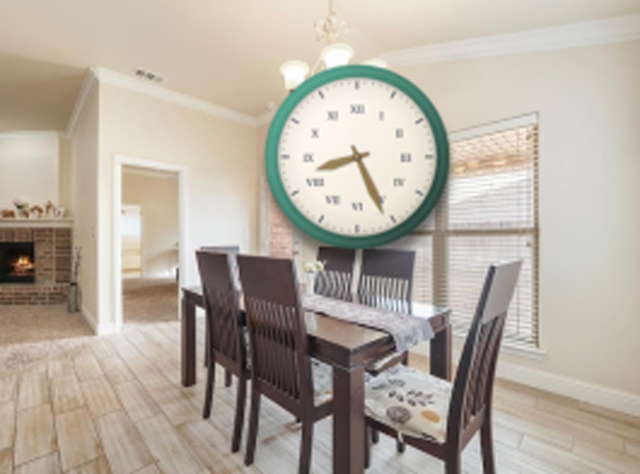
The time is **8:26**
